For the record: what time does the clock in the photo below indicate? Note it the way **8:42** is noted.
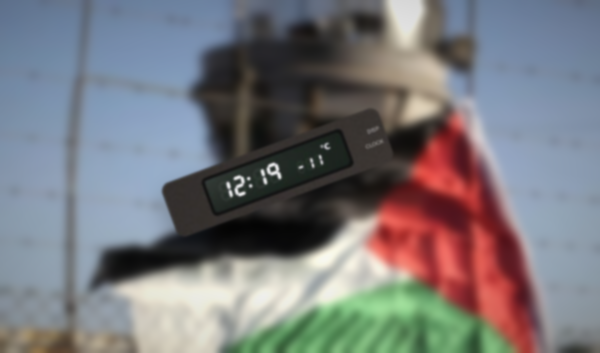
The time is **12:19**
